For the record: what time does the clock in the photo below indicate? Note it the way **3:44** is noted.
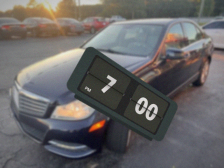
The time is **7:00**
